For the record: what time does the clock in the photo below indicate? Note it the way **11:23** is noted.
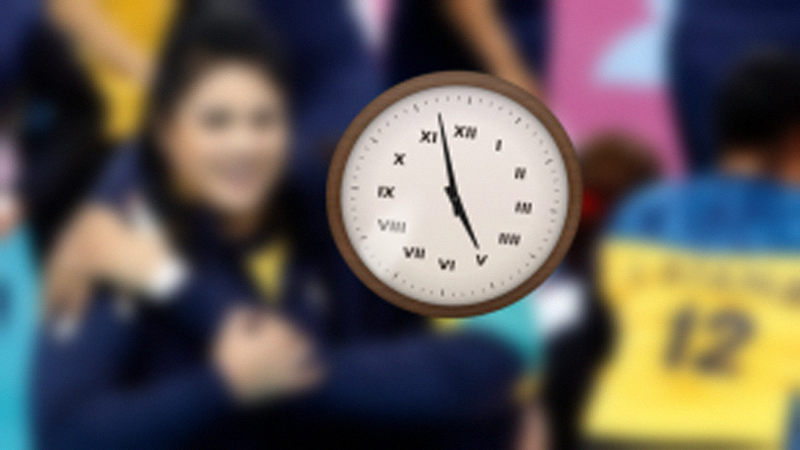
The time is **4:57**
